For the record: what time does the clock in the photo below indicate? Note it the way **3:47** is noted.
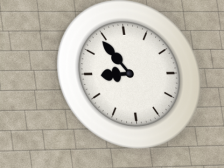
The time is **8:54**
